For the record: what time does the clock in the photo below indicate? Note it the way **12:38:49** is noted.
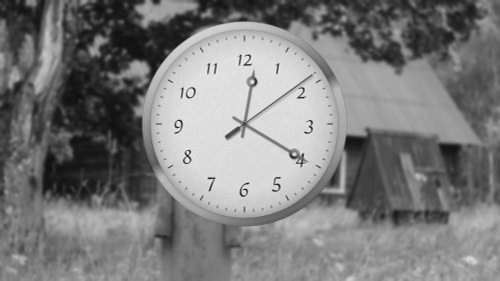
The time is **12:20:09**
